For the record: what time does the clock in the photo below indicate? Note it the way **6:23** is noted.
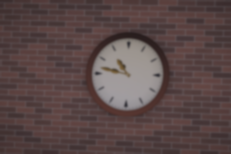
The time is **10:47**
